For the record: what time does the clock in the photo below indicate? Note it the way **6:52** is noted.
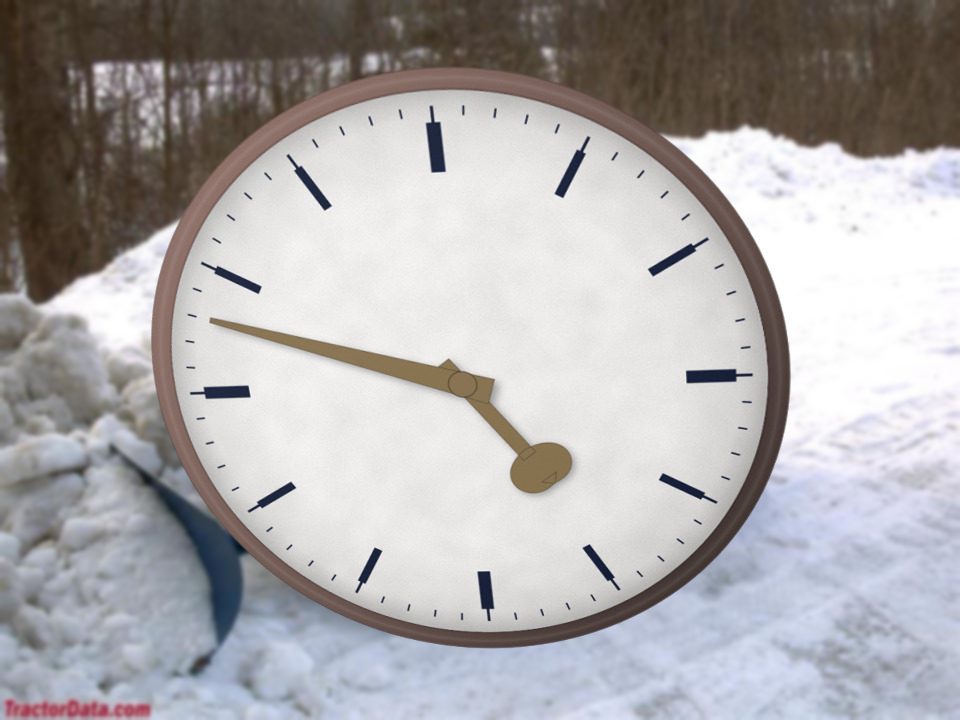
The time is **4:48**
